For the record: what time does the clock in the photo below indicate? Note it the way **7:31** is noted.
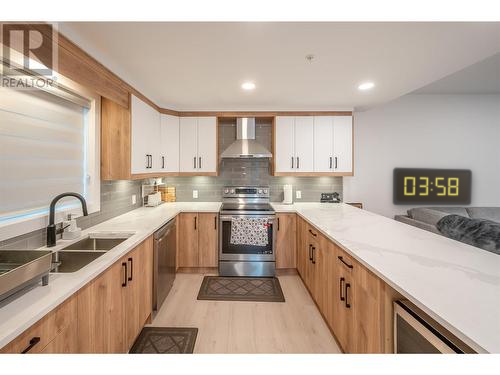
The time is **3:58**
